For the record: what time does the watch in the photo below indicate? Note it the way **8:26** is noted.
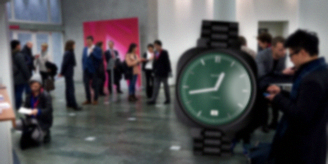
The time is **12:43**
